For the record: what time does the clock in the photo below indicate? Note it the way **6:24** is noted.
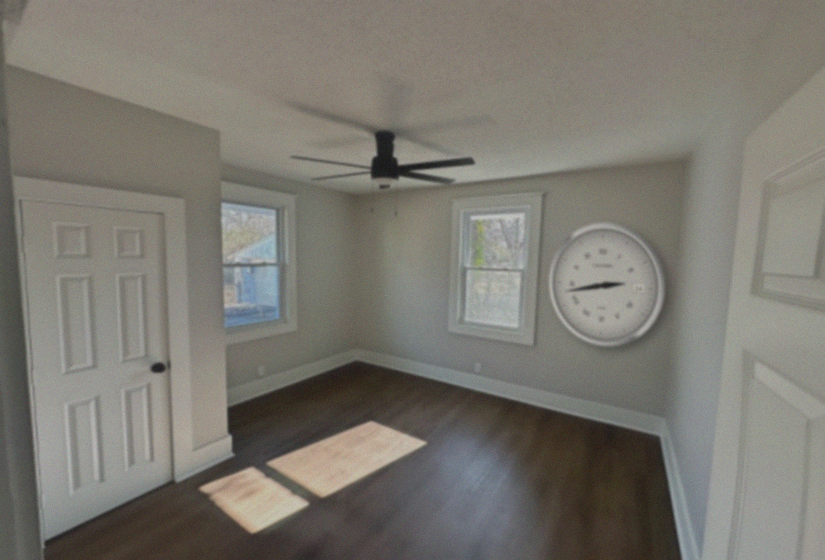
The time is **2:43**
